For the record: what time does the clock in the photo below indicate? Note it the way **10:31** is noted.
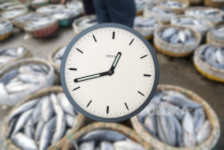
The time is **12:42**
